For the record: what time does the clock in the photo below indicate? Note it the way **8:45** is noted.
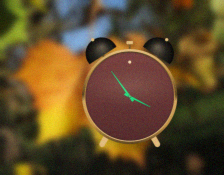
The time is **3:54**
